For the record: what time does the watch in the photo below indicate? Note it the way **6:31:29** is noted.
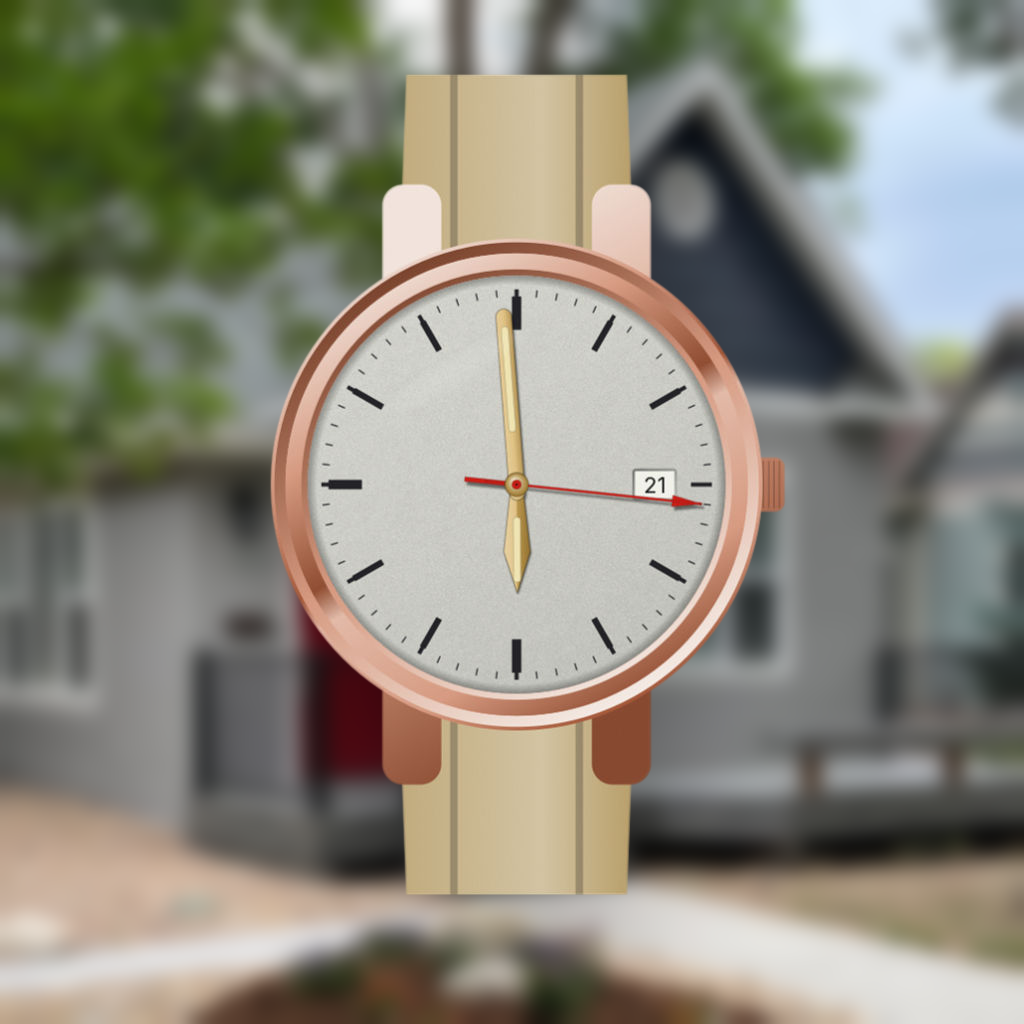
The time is **5:59:16**
